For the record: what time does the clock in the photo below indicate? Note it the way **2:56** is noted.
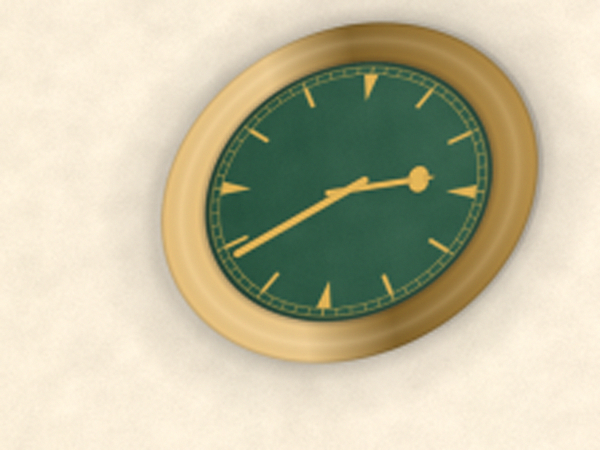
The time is **2:39**
